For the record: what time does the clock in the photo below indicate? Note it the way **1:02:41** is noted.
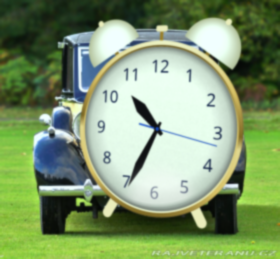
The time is **10:34:17**
